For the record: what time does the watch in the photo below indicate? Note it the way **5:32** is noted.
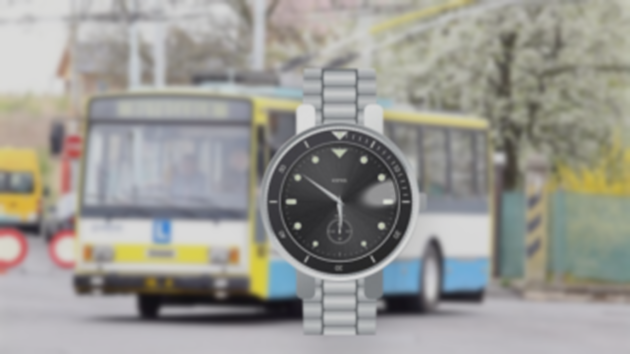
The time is **5:51**
